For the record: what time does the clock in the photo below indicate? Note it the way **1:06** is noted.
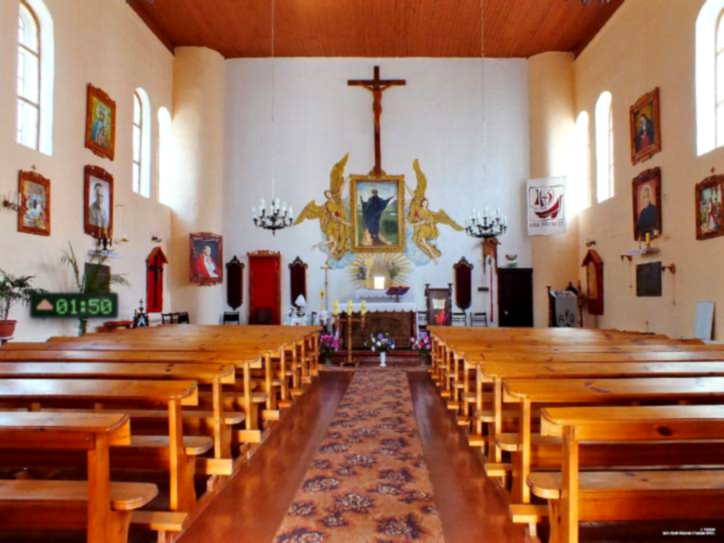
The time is **1:50**
